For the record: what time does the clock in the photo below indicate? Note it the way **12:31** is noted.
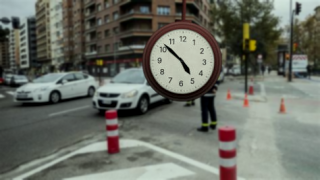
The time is **4:52**
